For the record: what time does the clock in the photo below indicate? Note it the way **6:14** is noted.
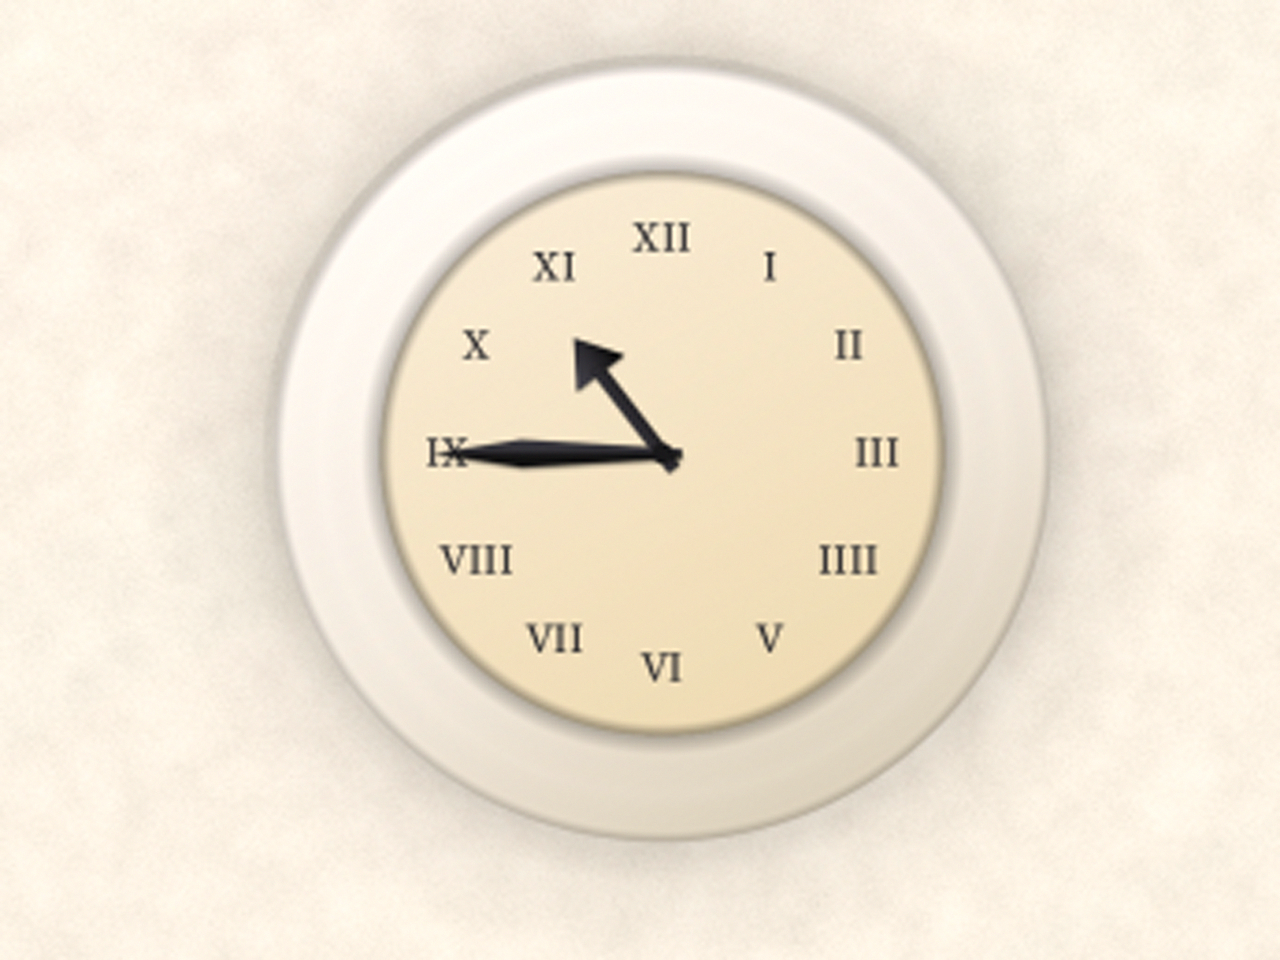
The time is **10:45**
